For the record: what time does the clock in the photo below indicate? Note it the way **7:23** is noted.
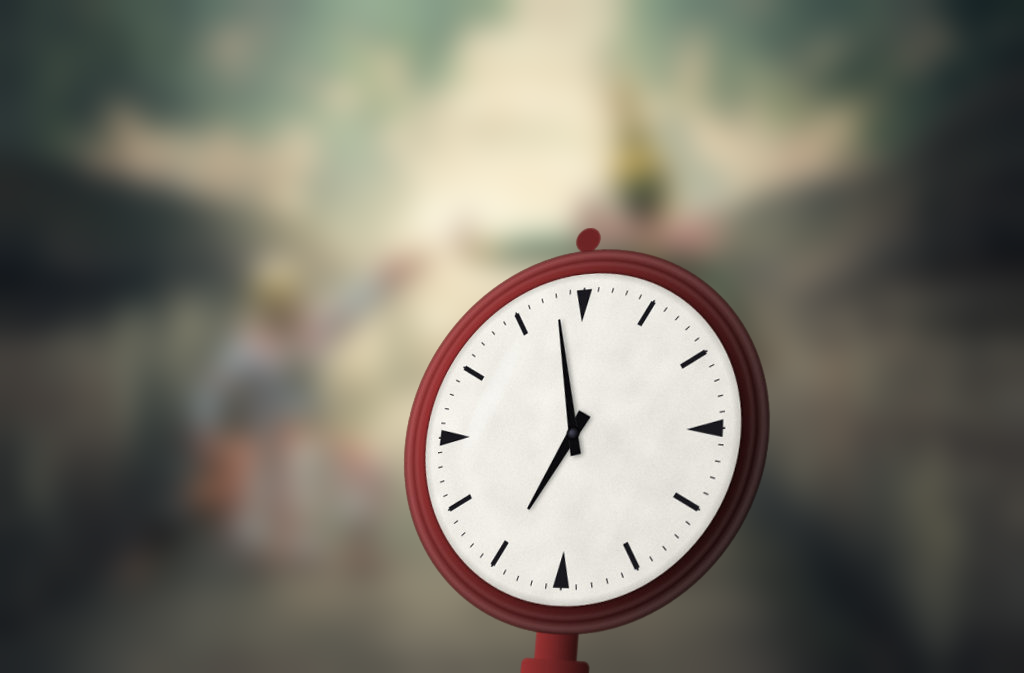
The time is **6:58**
